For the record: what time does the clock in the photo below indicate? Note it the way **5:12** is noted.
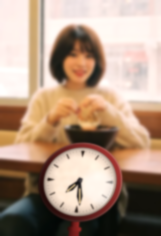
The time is **7:29**
